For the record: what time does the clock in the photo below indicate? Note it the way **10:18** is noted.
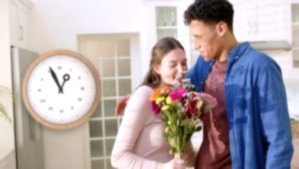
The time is **12:56**
